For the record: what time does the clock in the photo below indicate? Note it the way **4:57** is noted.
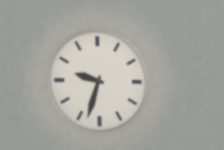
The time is **9:33**
